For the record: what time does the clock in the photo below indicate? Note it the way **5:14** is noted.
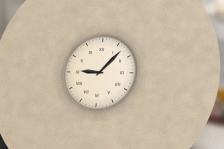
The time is **9:07**
